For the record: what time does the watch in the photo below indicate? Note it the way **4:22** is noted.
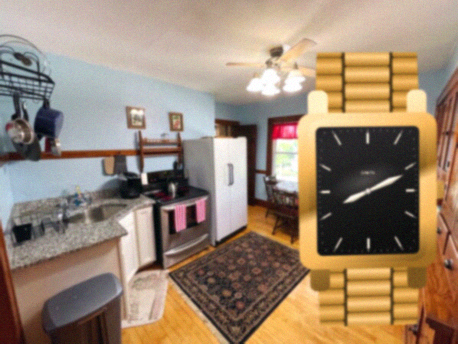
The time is **8:11**
